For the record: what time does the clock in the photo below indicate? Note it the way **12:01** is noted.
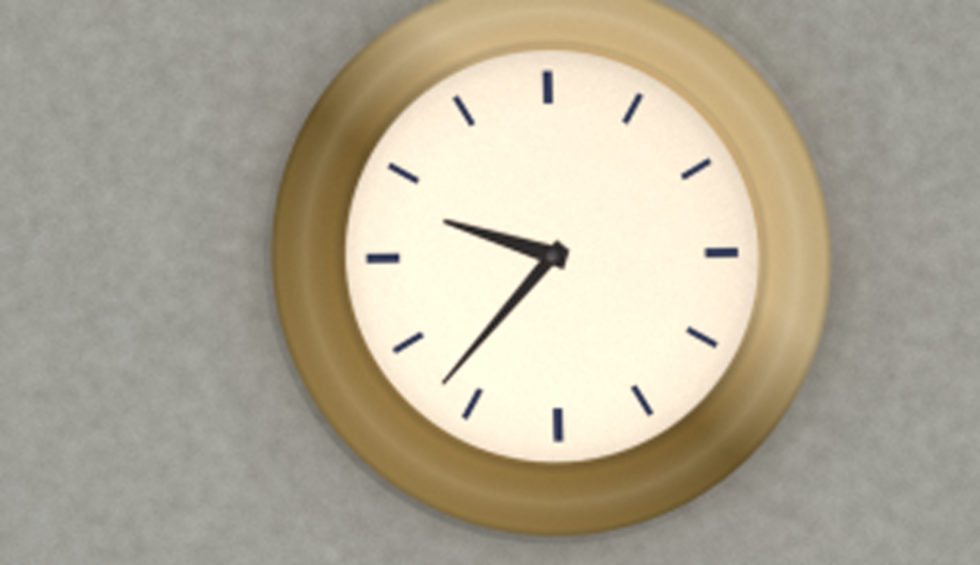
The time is **9:37**
